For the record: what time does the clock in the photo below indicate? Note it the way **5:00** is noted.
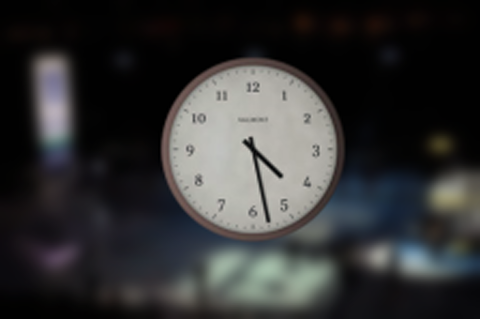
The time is **4:28**
